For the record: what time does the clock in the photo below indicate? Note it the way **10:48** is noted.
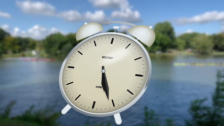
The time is **5:26**
